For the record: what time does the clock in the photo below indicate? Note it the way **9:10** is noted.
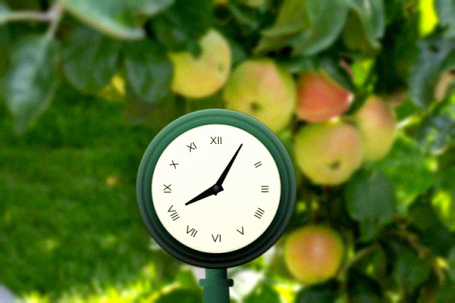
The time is **8:05**
